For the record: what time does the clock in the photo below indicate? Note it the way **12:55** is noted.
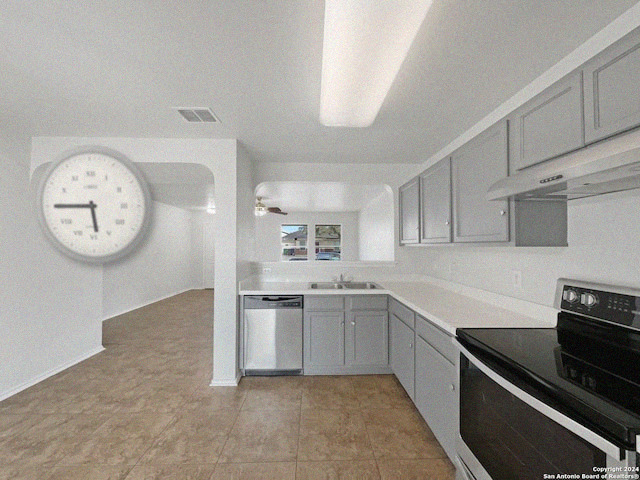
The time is **5:45**
